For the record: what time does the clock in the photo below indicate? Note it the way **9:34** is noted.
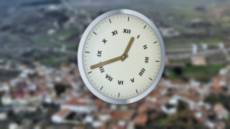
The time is **12:41**
